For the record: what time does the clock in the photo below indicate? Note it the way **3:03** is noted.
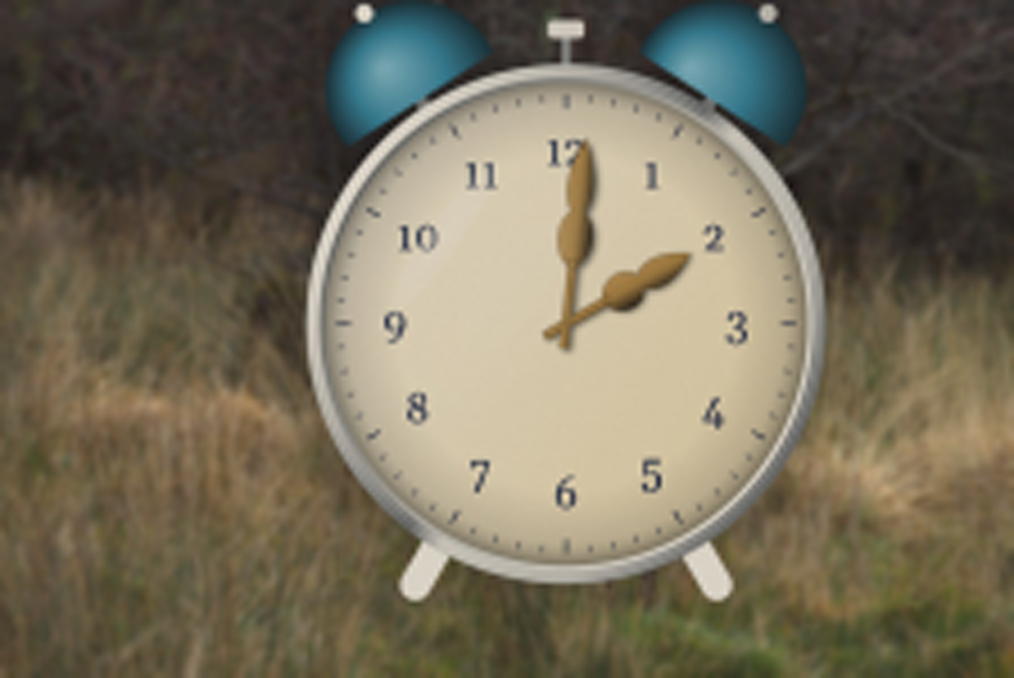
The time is **2:01**
